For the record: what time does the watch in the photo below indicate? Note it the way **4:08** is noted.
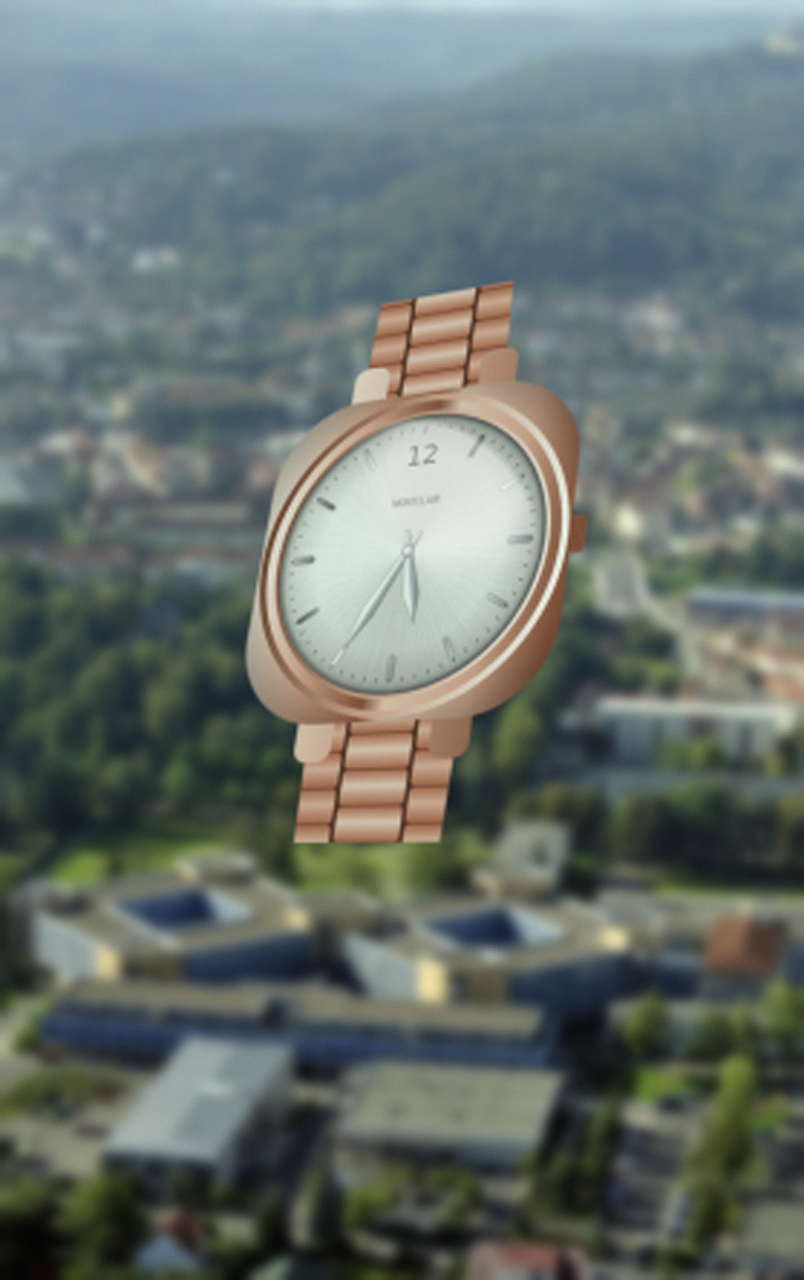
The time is **5:35**
